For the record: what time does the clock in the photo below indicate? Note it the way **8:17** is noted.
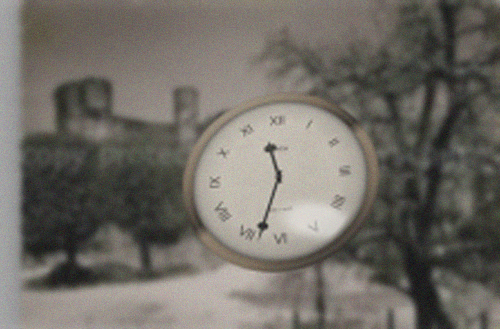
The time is **11:33**
